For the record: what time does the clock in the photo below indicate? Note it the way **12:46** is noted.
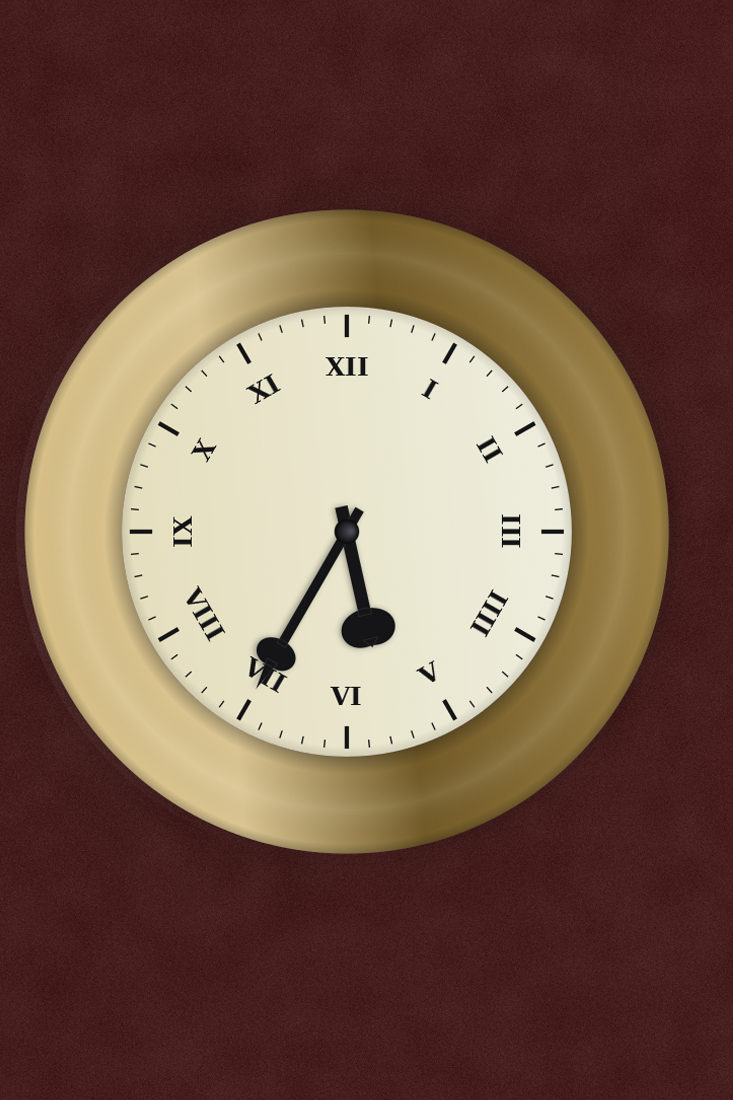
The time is **5:35**
